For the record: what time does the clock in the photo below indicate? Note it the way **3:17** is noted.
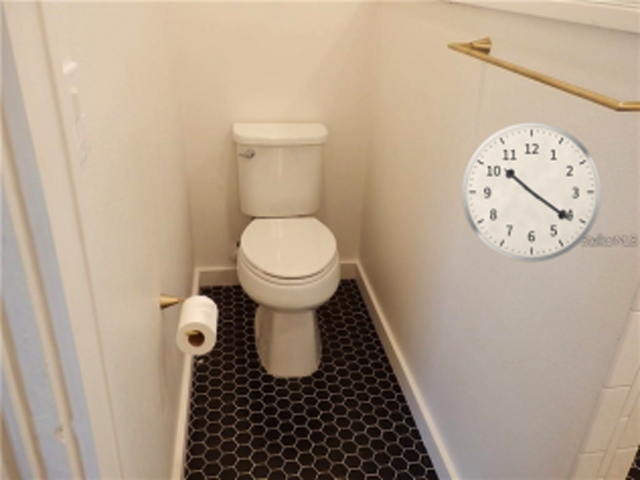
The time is **10:21**
